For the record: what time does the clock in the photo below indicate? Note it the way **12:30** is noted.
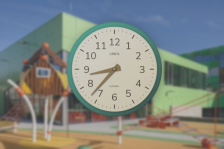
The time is **8:37**
